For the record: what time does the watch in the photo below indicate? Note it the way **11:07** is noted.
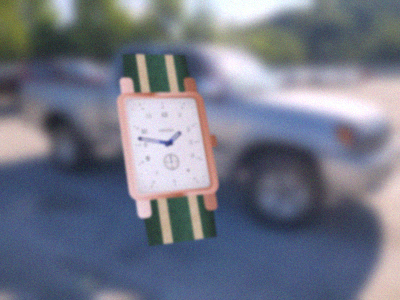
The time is **1:47**
